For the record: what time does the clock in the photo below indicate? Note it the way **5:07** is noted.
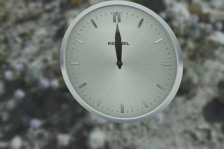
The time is **12:00**
